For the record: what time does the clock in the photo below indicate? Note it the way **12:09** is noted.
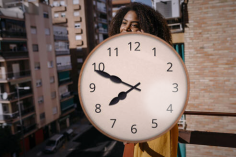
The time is **7:49**
